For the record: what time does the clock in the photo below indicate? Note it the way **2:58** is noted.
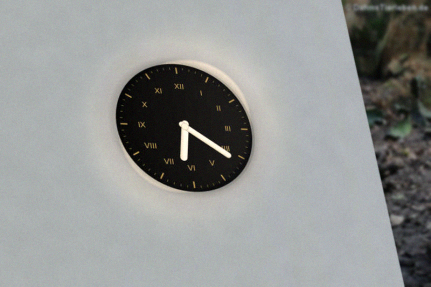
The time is **6:21**
